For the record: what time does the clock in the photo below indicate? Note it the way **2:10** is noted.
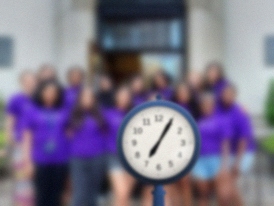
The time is **7:05**
